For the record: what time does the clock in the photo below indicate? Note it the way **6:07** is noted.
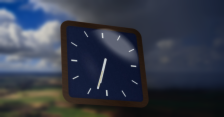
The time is **6:33**
